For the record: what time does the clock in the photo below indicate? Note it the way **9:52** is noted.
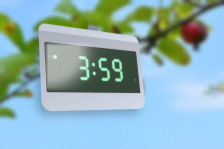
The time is **3:59**
